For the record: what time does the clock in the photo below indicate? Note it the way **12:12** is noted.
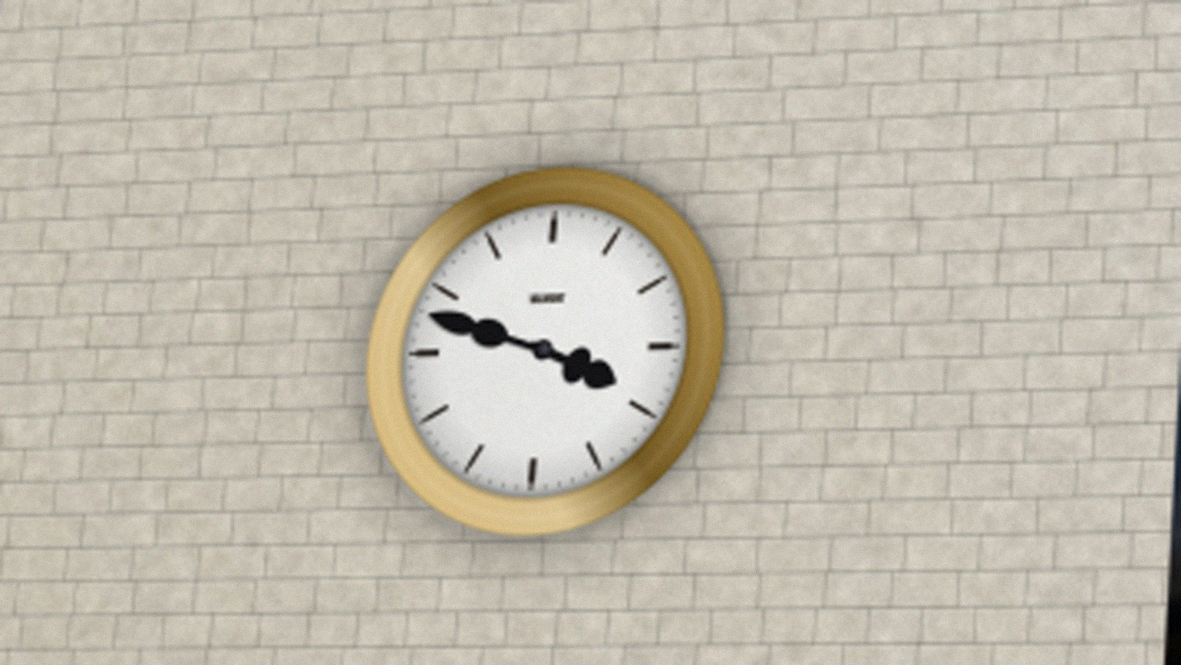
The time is **3:48**
